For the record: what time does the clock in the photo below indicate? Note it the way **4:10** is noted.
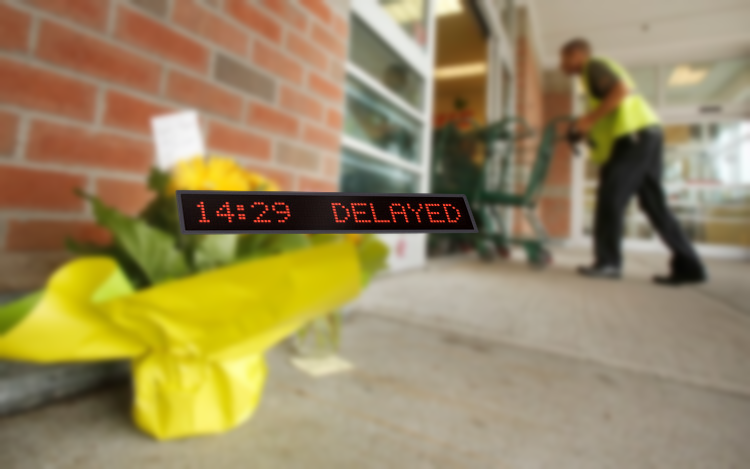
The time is **14:29**
